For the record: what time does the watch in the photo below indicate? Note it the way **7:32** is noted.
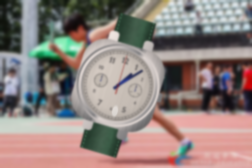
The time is **1:07**
